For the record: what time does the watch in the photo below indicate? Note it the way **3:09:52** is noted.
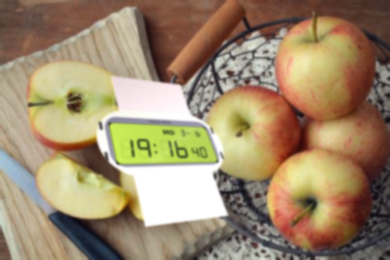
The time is **19:16:40**
